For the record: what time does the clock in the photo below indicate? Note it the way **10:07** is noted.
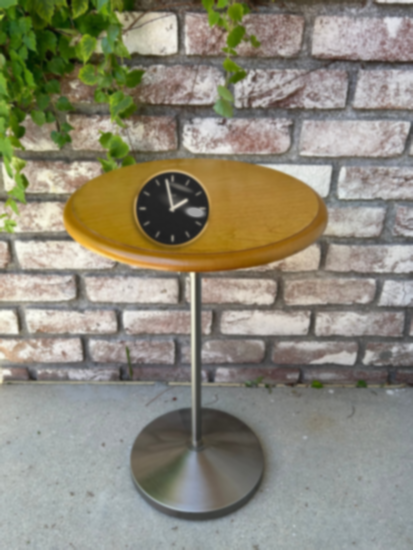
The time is **1:58**
